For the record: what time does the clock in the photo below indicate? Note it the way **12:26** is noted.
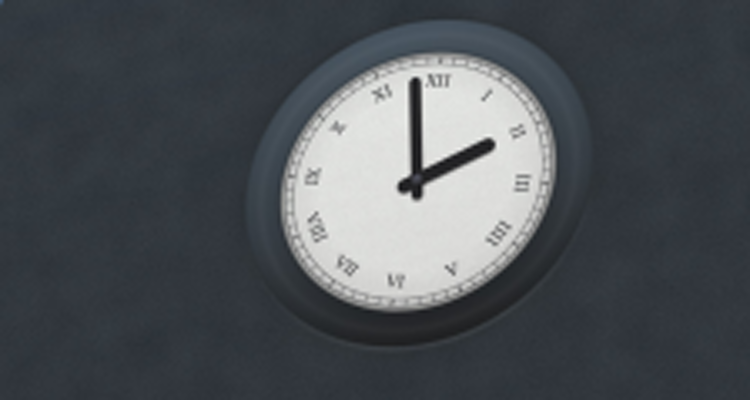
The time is **1:58**
